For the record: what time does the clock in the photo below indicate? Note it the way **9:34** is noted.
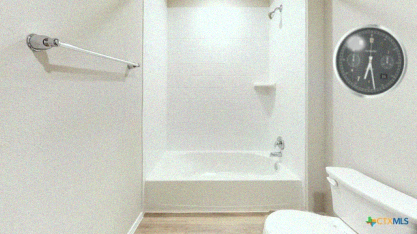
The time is **6:28**
